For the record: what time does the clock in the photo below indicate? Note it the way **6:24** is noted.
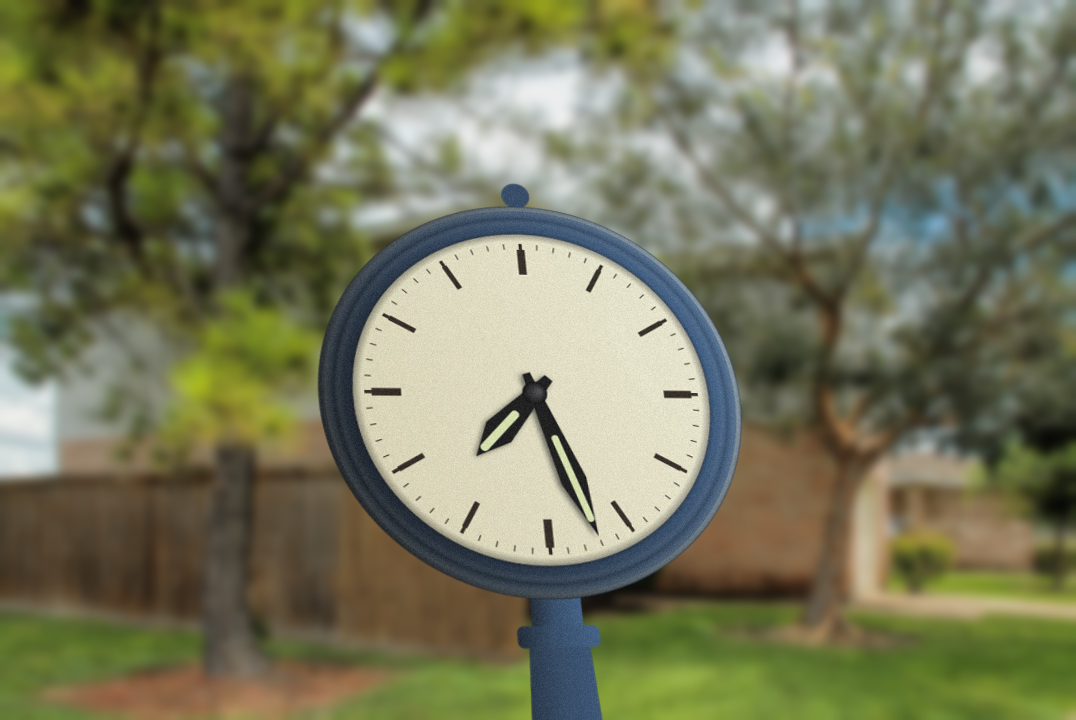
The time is **7:27**
